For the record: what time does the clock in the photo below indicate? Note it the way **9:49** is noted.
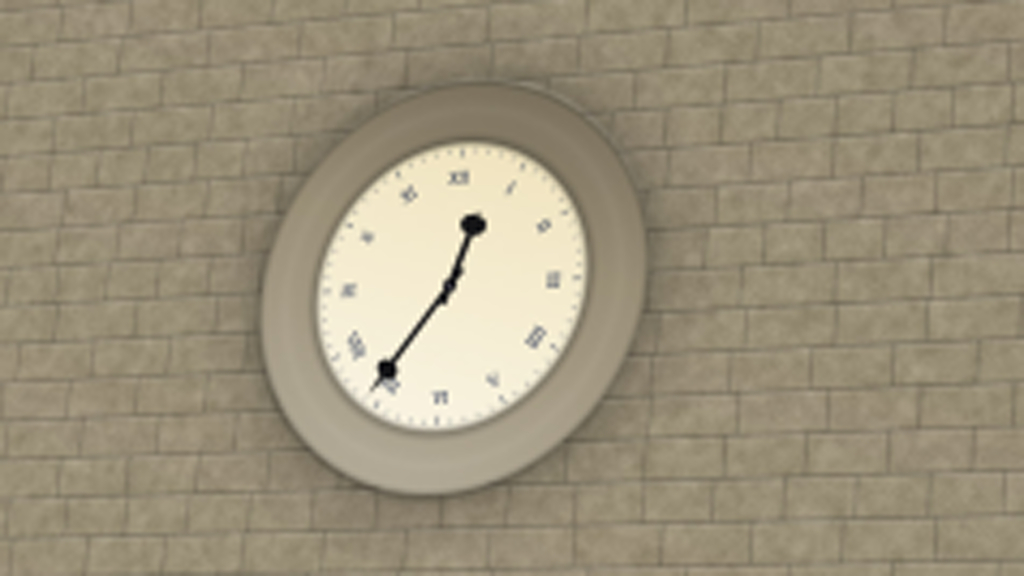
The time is **12:36**
